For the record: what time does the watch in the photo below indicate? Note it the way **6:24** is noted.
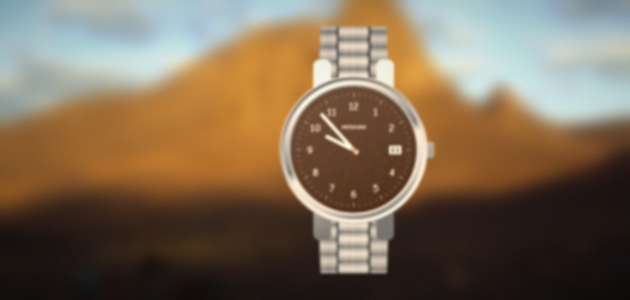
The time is **9:53**
